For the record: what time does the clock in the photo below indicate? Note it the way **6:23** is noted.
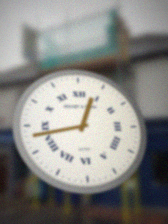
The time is **12:43**
